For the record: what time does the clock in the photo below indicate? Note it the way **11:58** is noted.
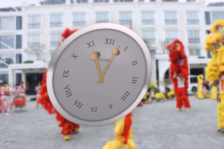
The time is **11:03**
